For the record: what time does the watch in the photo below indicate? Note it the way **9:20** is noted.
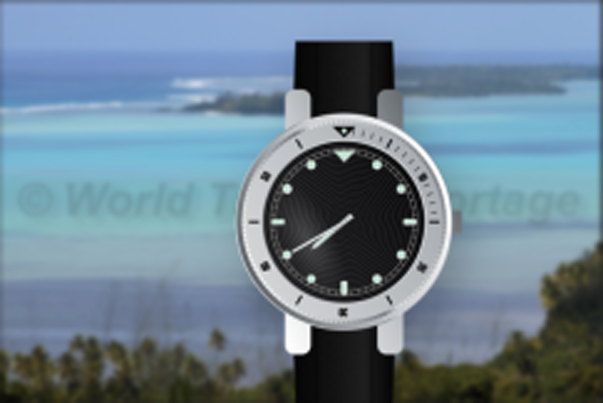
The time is **7:40**
